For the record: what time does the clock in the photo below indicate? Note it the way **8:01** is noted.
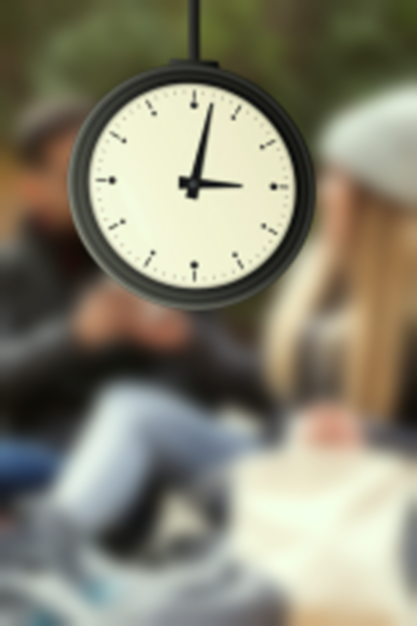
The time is **3:02**
